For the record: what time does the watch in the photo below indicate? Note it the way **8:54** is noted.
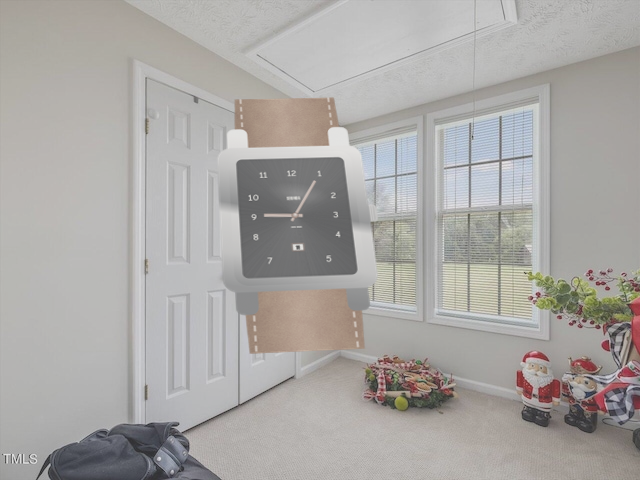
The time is **9:05**
